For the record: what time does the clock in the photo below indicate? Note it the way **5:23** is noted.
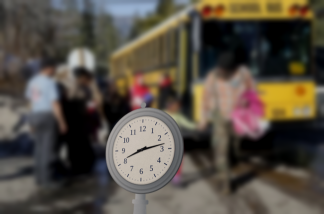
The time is **8:13**
